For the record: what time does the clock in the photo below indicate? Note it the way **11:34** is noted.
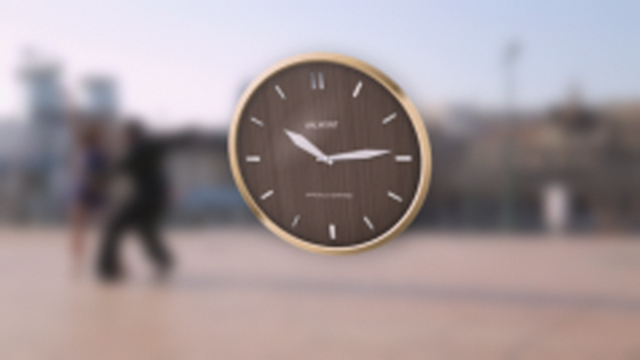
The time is **10:14**
